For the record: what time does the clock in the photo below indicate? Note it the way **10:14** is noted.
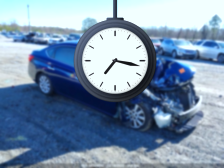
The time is **7:17**
